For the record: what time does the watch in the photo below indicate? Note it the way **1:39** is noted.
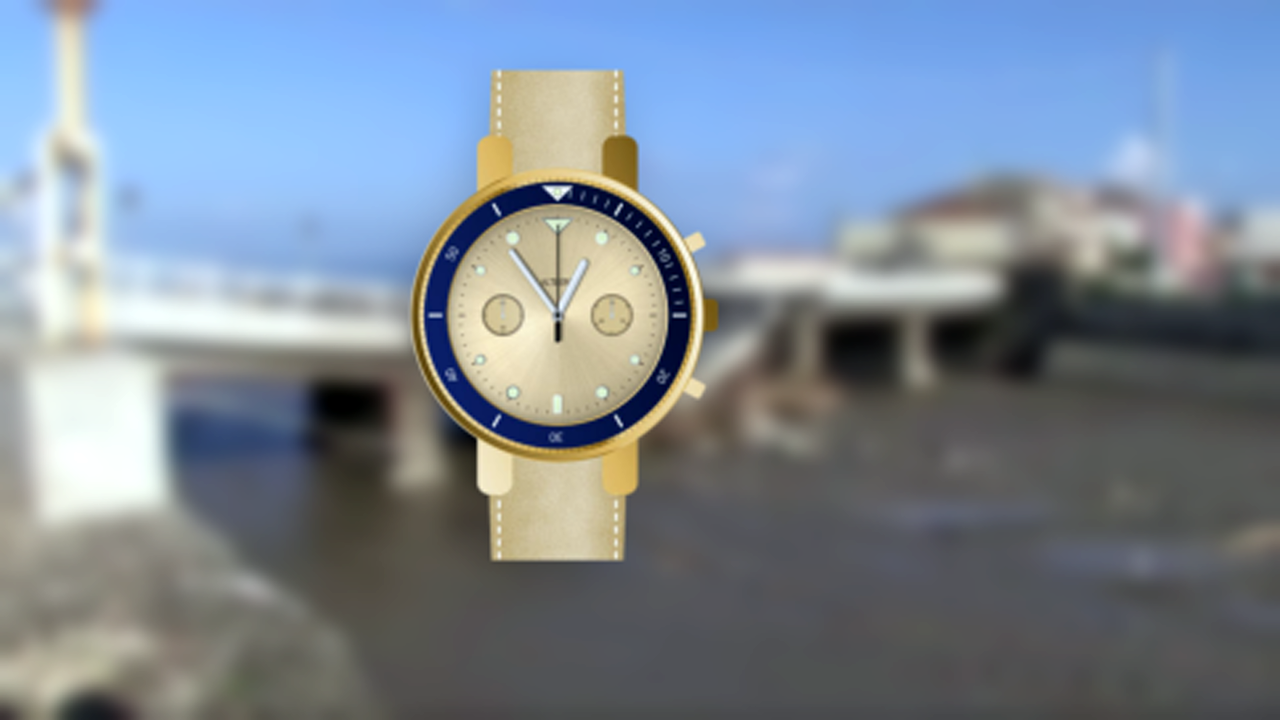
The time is **12:54**
